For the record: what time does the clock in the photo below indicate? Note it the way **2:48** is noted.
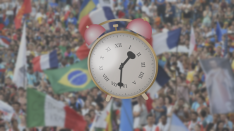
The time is **1:32**
